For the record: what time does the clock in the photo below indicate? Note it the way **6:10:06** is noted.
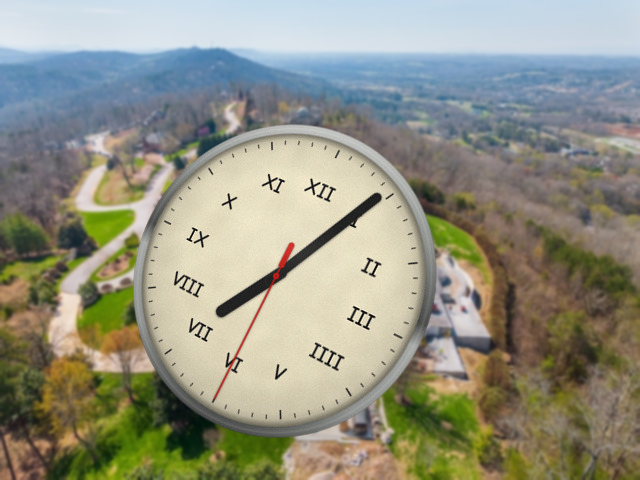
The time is **7:04:30**
